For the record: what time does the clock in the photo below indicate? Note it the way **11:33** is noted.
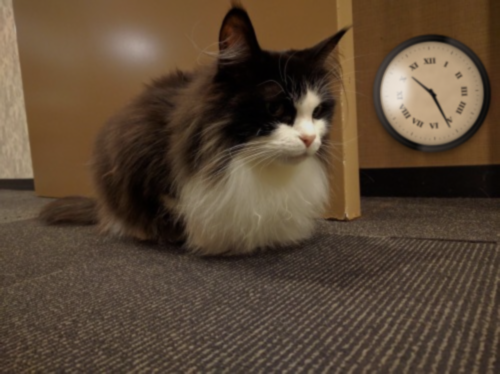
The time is **10:26**
